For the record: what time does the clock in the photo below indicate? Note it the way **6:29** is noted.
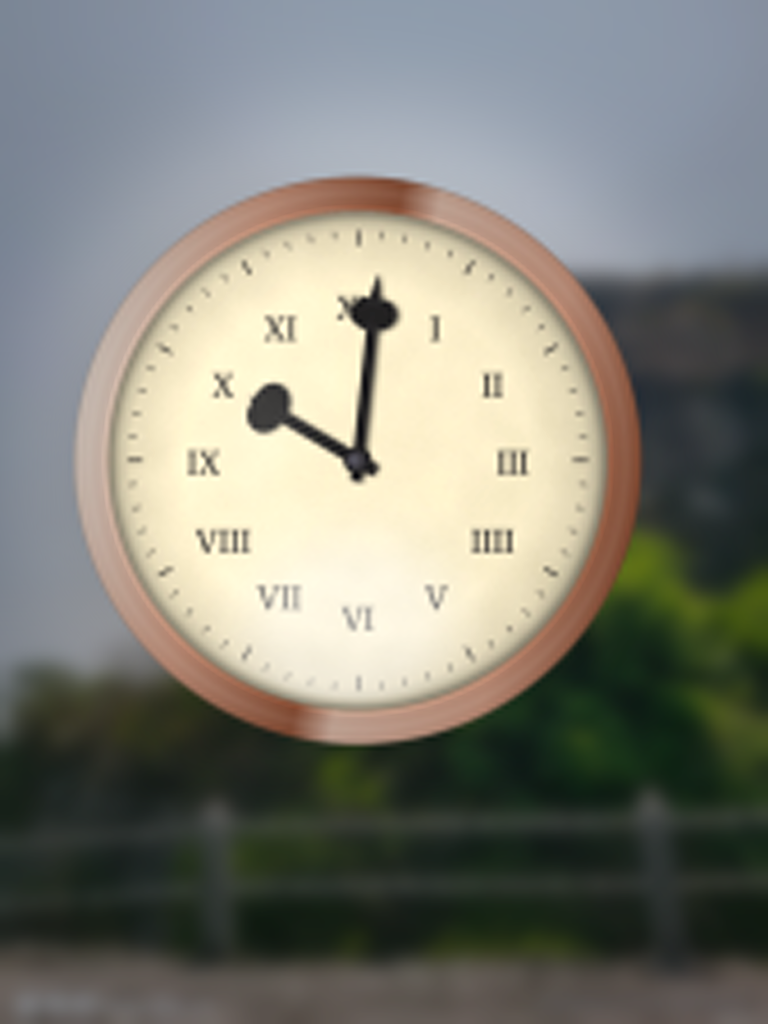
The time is **10:01**
